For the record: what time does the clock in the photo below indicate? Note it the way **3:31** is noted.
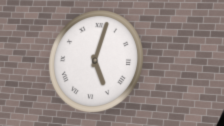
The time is **5:02**
